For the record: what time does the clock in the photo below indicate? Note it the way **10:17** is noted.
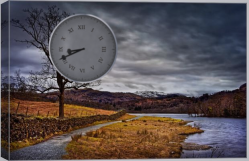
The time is **8:41**
